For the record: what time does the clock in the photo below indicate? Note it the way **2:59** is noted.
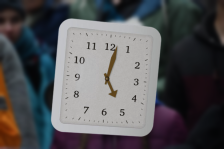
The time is **5:02**
